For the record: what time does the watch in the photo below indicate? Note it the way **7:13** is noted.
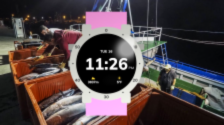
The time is **11:26**
